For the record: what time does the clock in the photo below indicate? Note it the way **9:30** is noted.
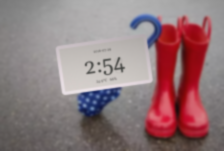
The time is **2:54**
